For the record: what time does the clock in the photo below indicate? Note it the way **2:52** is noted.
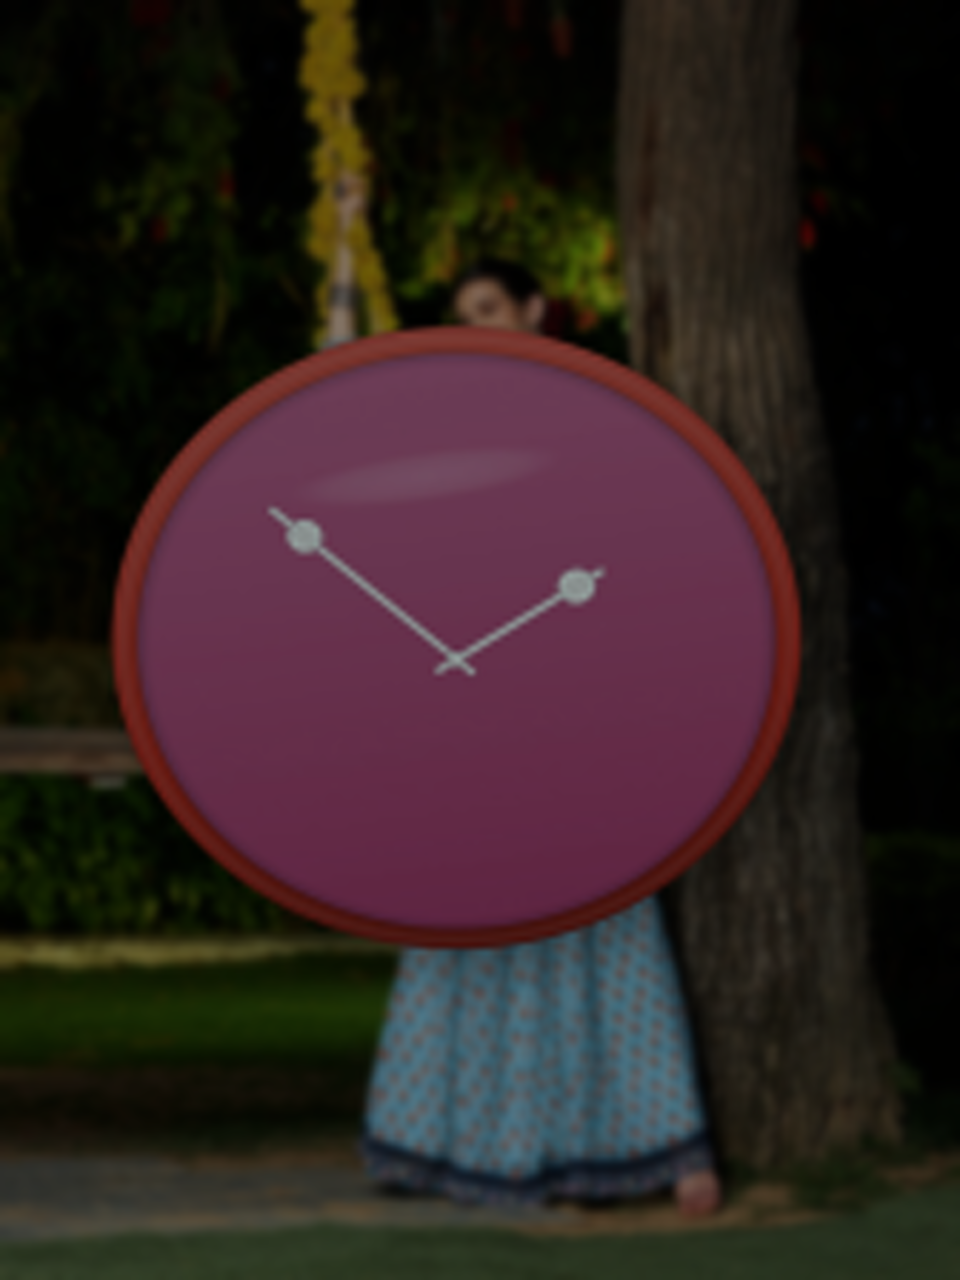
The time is **1:52**
